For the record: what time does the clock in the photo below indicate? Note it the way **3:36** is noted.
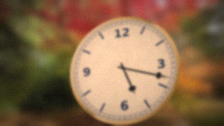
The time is **5:18**
